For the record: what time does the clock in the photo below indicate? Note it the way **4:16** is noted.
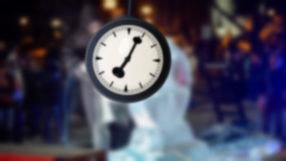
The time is **7:04**
